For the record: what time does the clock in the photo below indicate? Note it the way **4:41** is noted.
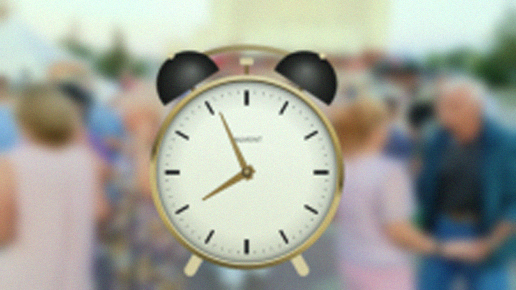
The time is **7:56**
